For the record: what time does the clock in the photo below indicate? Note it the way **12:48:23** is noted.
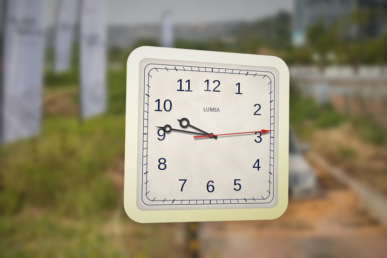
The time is **9:46:14**
